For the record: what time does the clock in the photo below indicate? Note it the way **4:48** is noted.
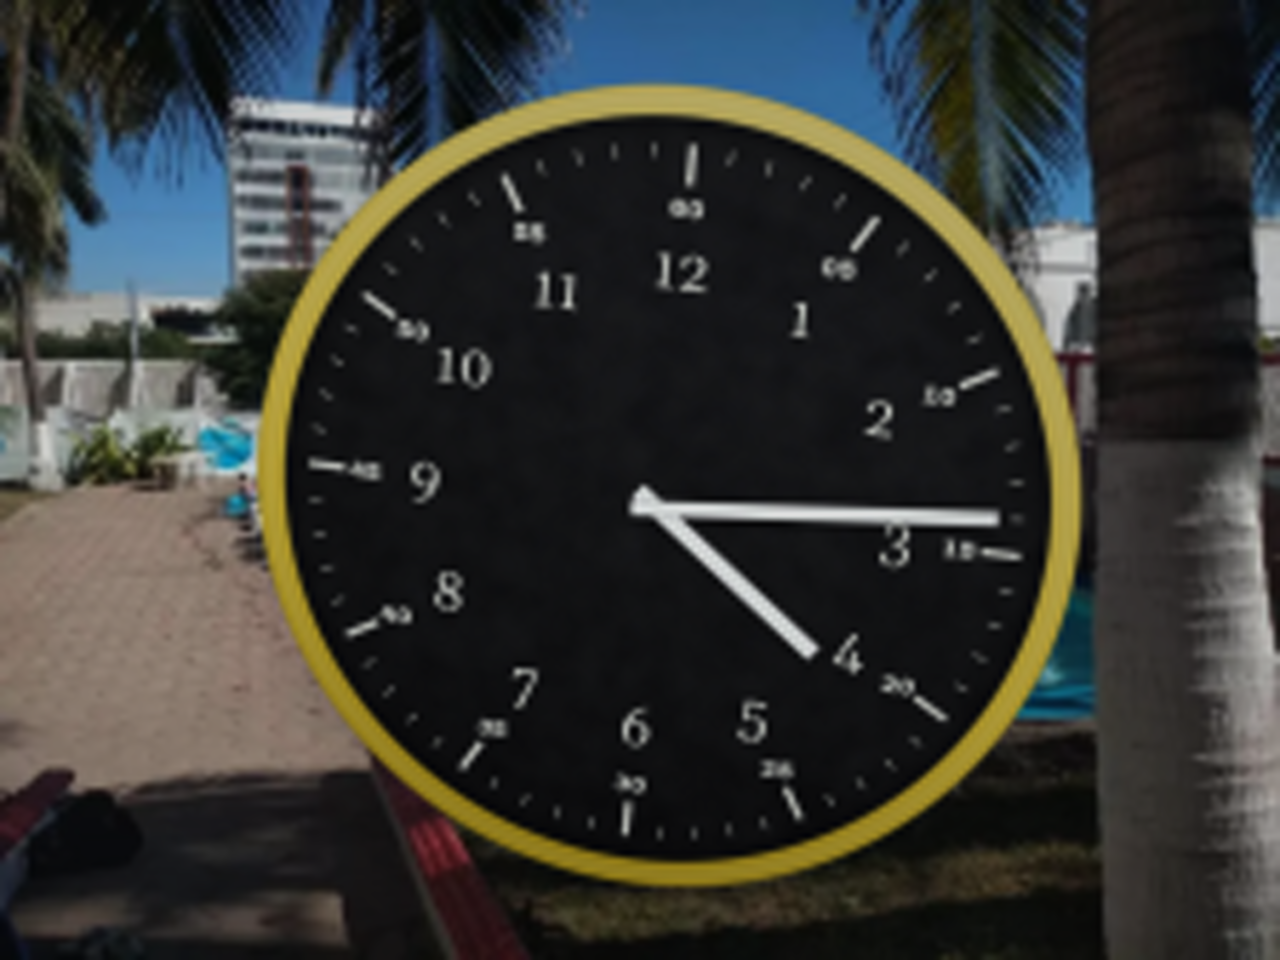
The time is **4:14**
